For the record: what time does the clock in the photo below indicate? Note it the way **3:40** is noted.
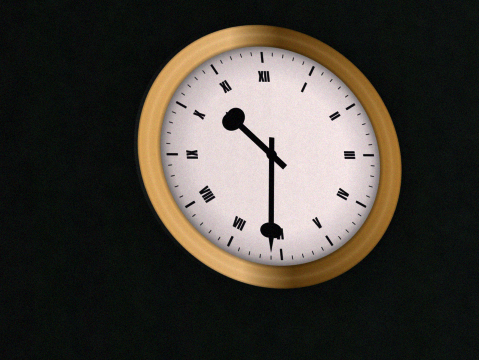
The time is **10:31**
